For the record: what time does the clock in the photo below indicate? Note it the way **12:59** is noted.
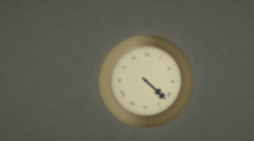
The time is **4:22**
